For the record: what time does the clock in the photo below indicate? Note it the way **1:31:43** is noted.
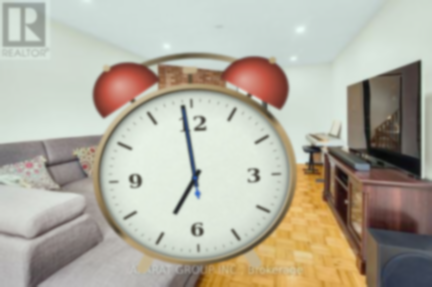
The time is **6:58:59**
